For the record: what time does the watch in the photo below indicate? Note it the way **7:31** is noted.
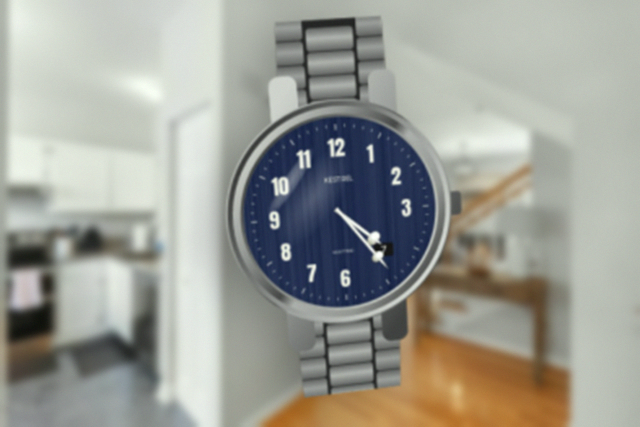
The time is **4:24**
